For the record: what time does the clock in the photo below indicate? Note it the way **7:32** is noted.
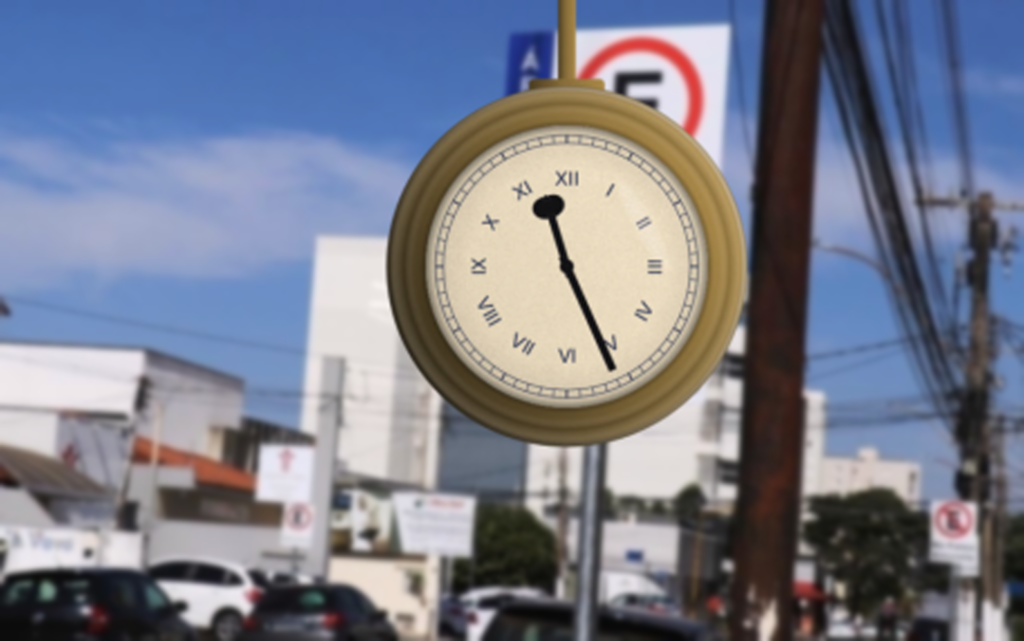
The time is **11:26**
